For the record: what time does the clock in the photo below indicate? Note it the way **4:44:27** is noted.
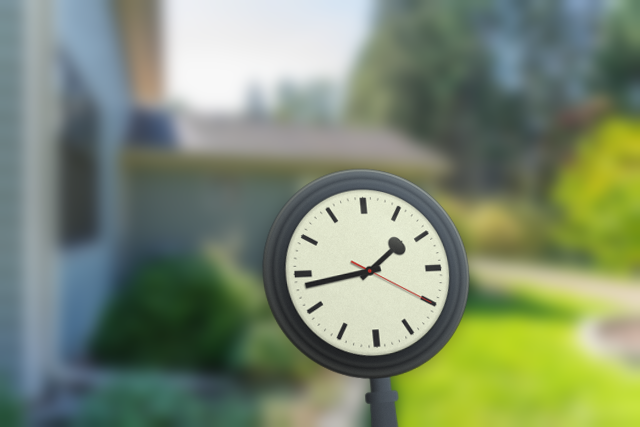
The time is **1:43:20**
